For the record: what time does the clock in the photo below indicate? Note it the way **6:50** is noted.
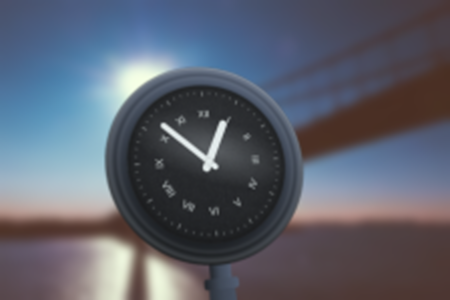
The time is **12:52**
